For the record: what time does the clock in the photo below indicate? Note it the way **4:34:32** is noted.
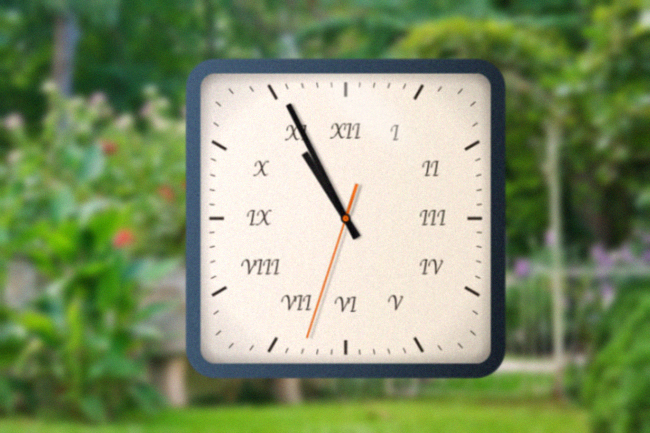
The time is **10:55:33**
